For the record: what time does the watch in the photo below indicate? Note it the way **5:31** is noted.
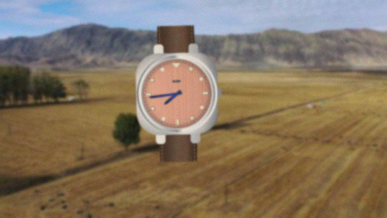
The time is **7:44**
